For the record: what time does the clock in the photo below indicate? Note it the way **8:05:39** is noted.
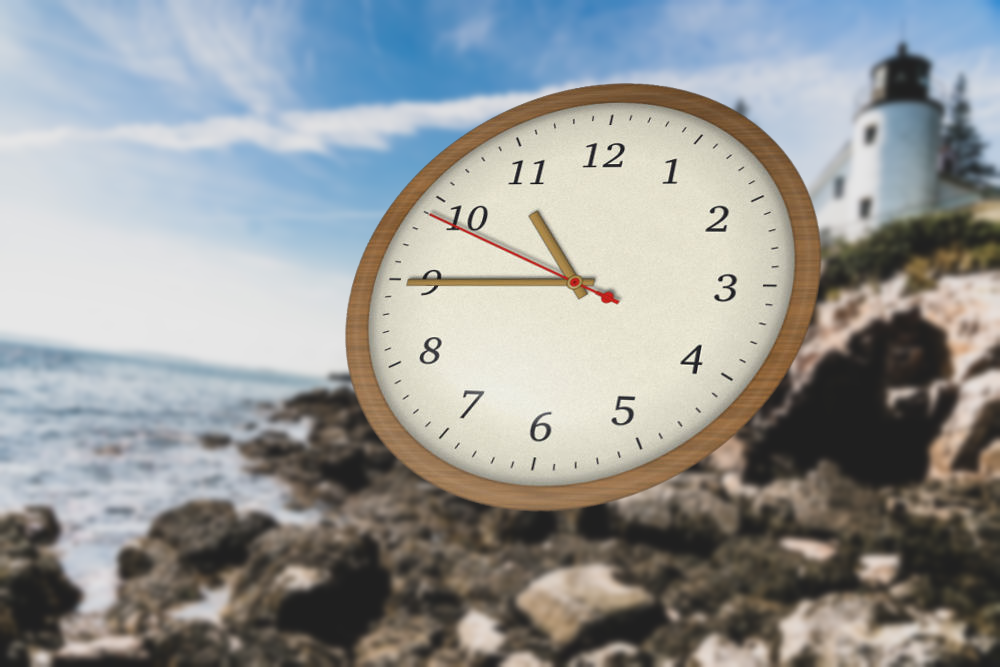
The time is **10:44:49**
